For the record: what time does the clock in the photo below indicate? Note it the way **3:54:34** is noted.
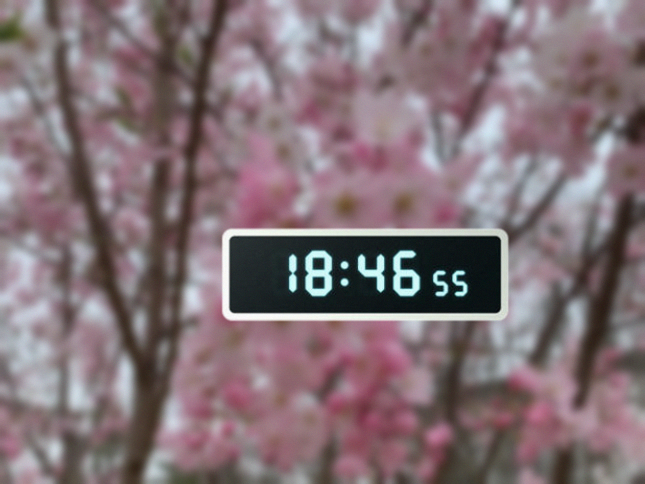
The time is **18:46:55**
